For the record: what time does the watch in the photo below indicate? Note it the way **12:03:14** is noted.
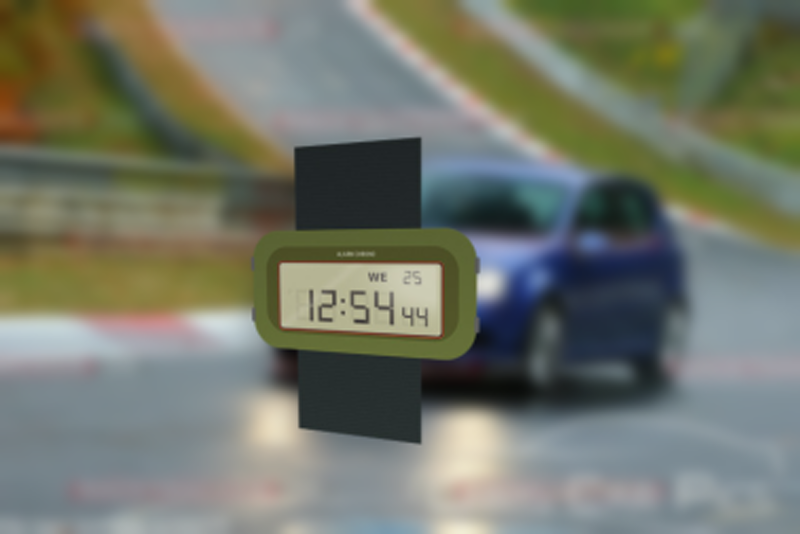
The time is **12:54:44**
